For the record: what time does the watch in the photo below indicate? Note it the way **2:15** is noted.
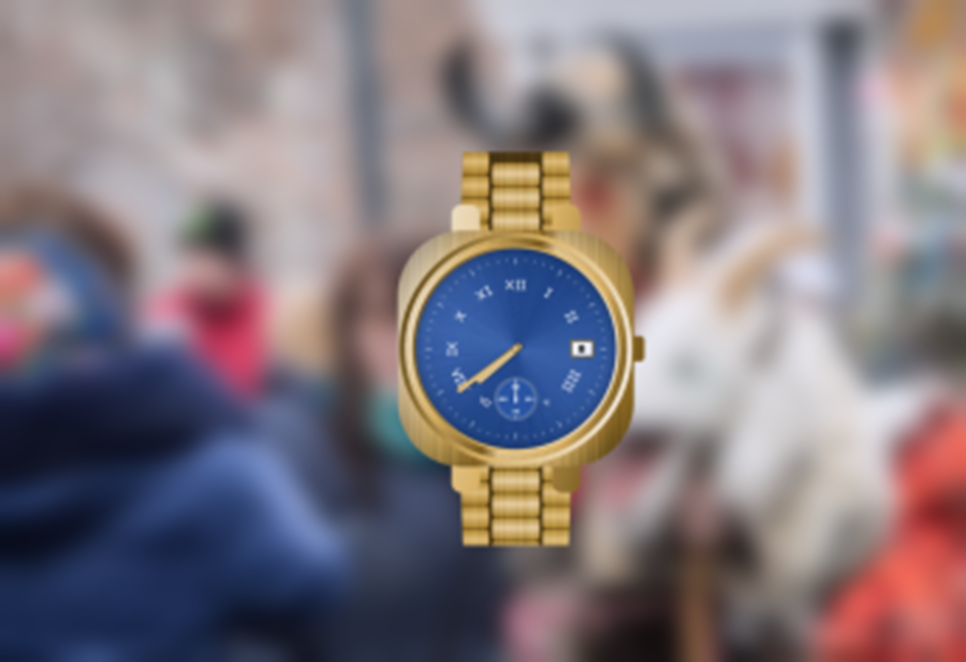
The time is **7:39**
